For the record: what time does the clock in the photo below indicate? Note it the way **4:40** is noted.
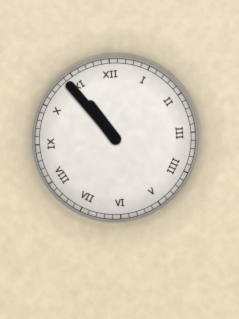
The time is **10:54**
